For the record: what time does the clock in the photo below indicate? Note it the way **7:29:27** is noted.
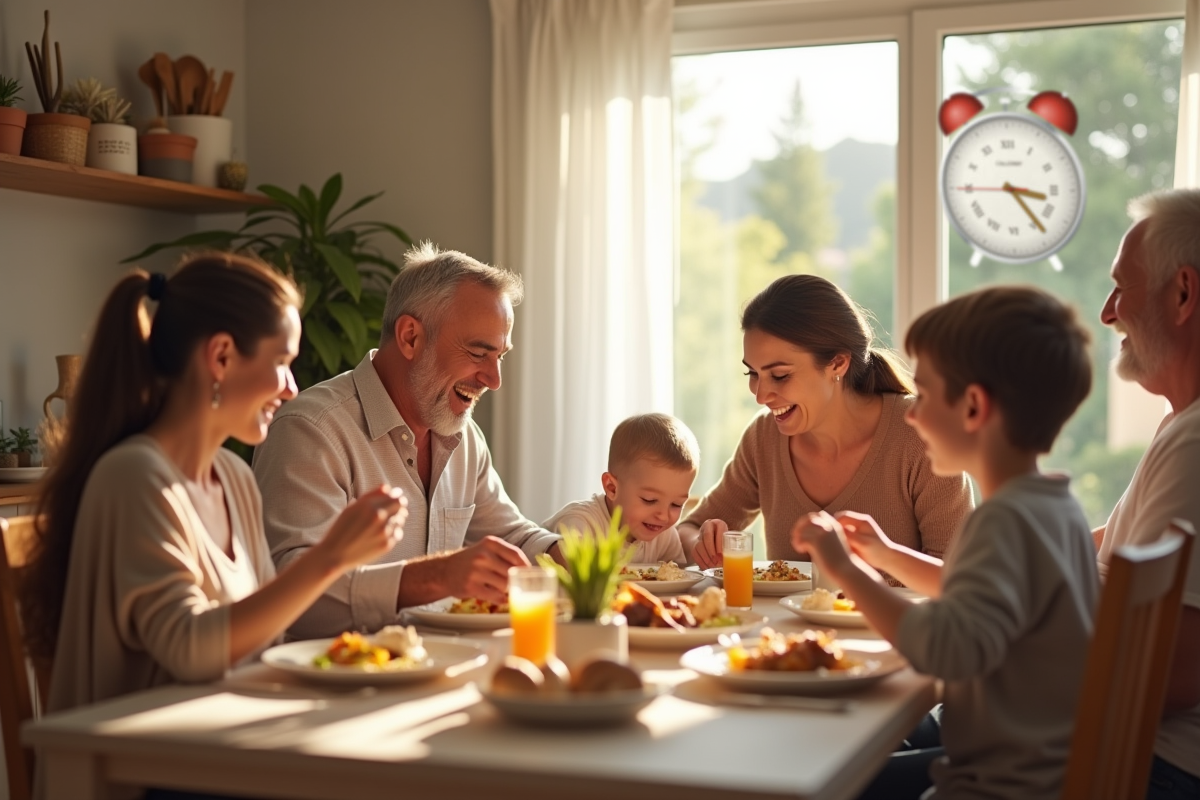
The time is **3:23:45**
